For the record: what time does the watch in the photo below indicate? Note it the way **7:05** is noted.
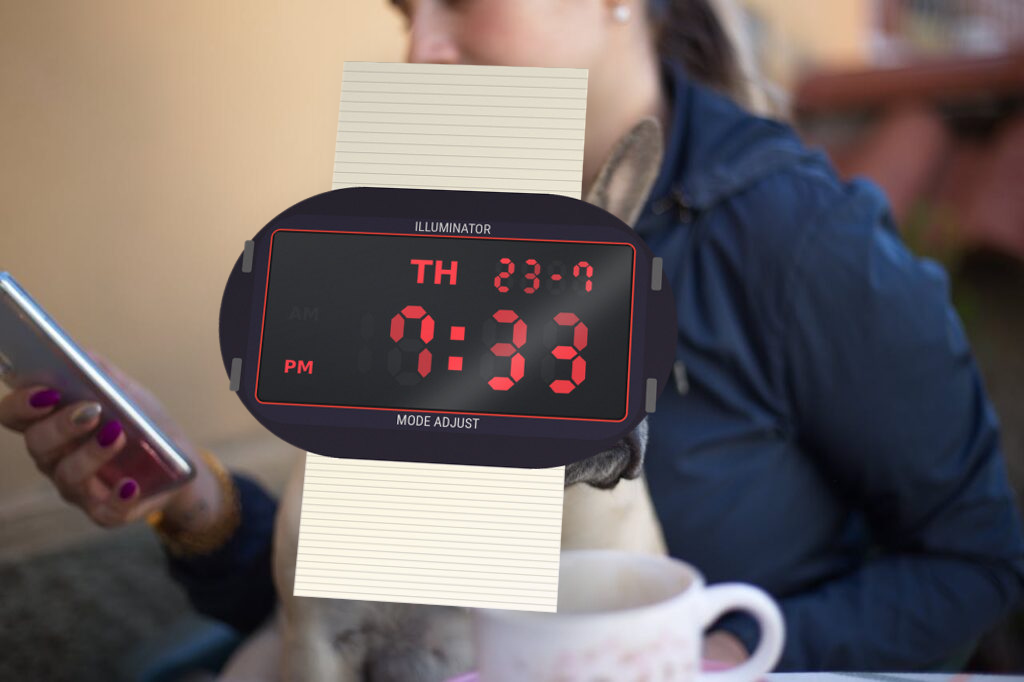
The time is **7:33**
